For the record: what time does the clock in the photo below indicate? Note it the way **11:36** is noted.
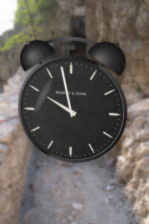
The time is **9:58**
